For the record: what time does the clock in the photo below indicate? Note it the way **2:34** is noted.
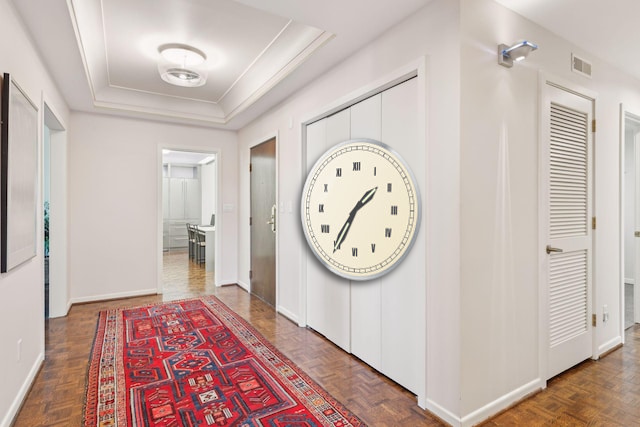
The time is **1:35**
